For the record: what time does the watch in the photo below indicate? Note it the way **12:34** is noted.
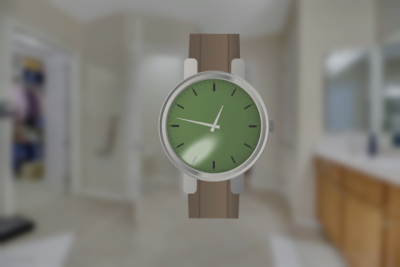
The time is **12:47**
